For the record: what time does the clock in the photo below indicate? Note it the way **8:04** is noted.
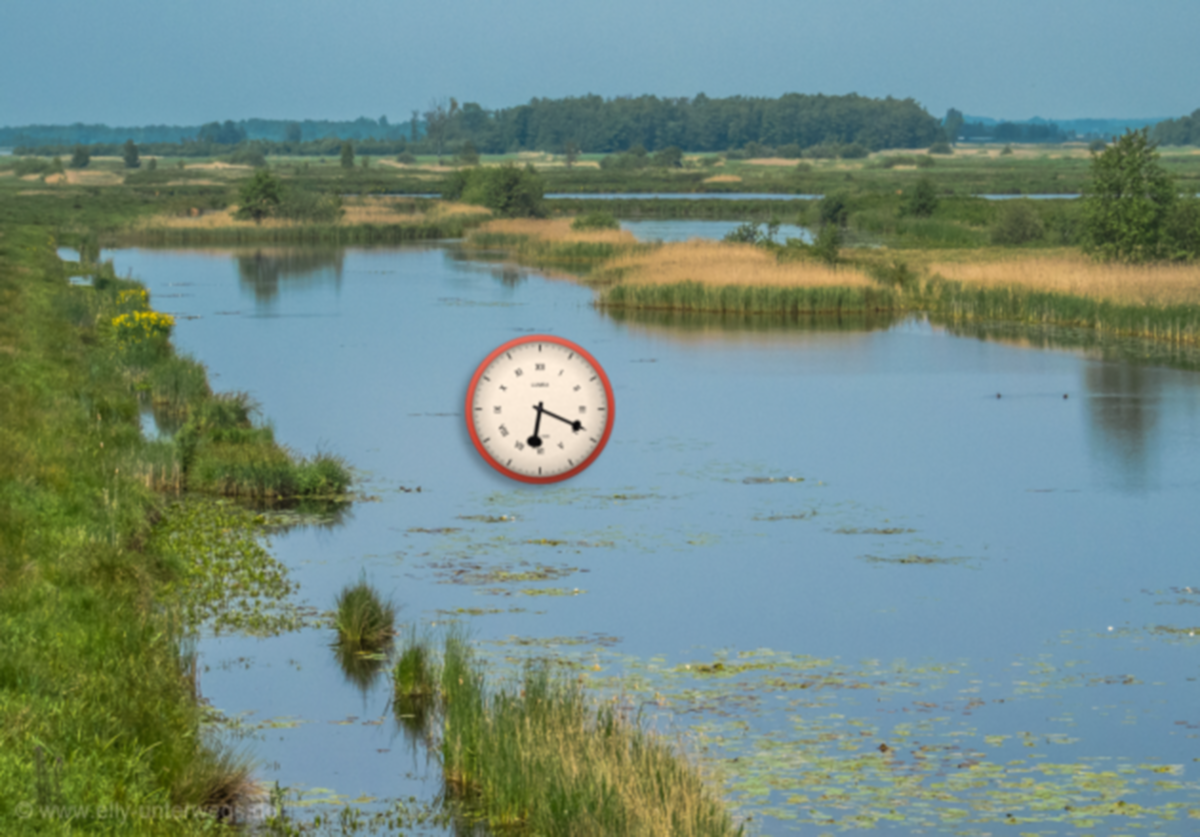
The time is **6:19**
